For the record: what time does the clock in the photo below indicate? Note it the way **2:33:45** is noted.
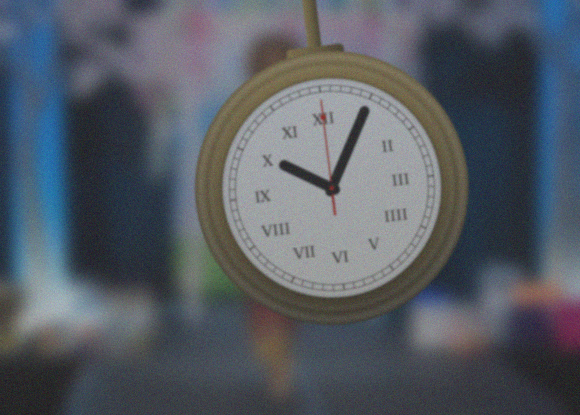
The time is **10:05:00**
